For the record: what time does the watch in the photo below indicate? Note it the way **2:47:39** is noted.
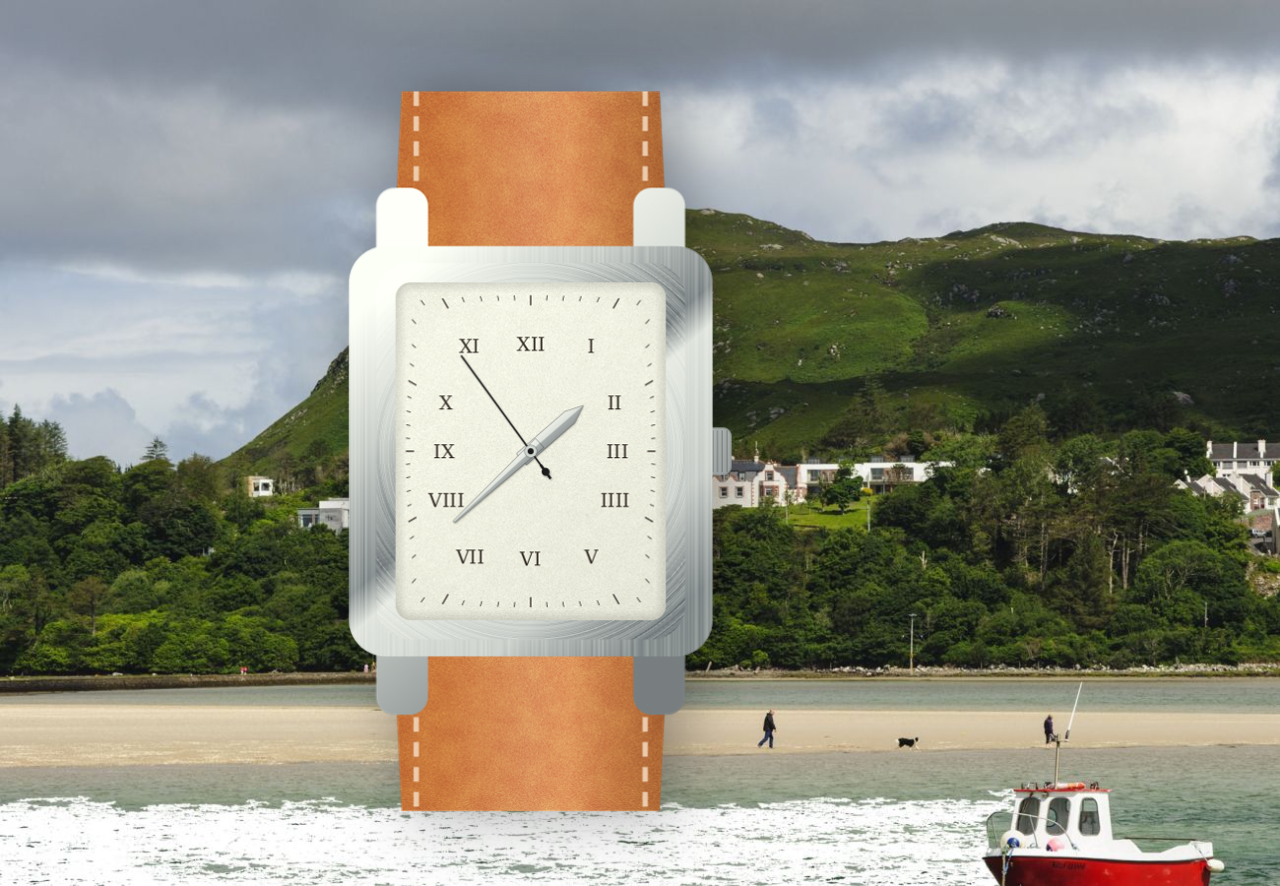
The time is **1:37:54**
